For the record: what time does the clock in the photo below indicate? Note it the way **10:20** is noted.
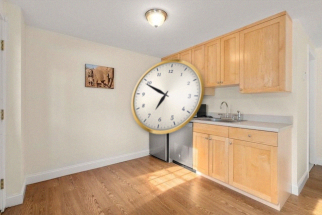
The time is **6:49**
